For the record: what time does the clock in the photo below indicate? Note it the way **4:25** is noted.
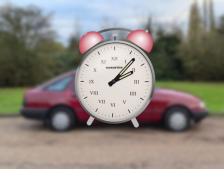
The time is **2:07**
